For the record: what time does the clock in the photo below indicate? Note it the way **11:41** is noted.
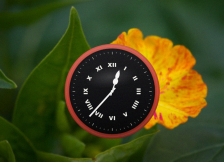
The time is **12:37**
